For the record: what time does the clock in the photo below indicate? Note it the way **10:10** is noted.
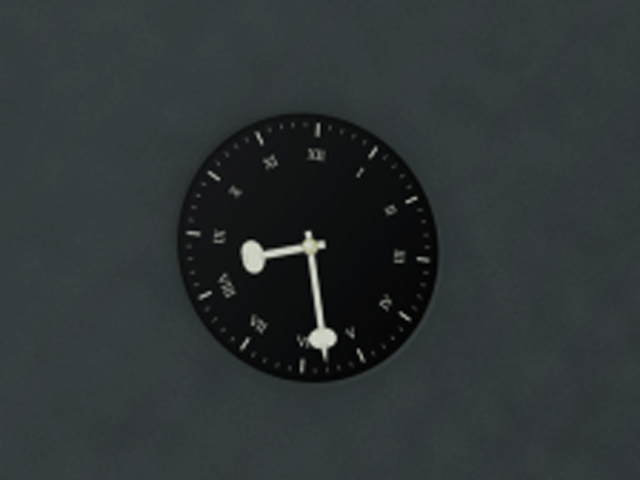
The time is **8:28**
